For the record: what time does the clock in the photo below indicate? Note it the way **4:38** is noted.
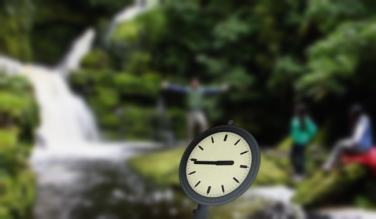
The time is **2:44**
